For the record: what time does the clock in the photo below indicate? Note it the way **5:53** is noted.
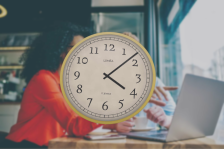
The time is **4:08**
